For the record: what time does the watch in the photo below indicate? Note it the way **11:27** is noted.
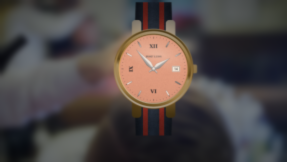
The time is **1:53**
